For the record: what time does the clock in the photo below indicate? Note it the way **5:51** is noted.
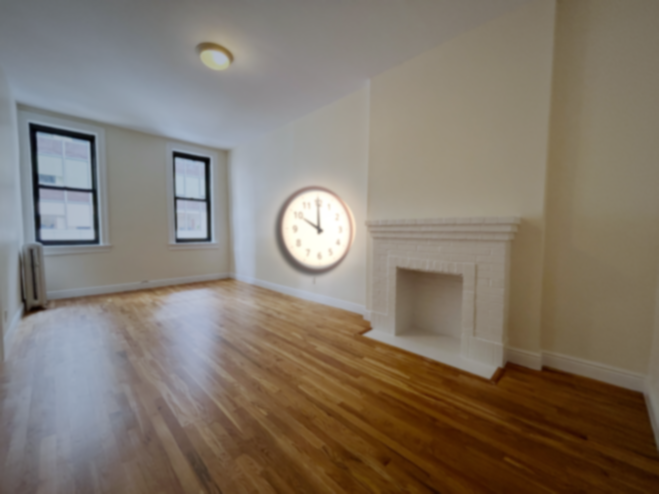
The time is **10:00**
